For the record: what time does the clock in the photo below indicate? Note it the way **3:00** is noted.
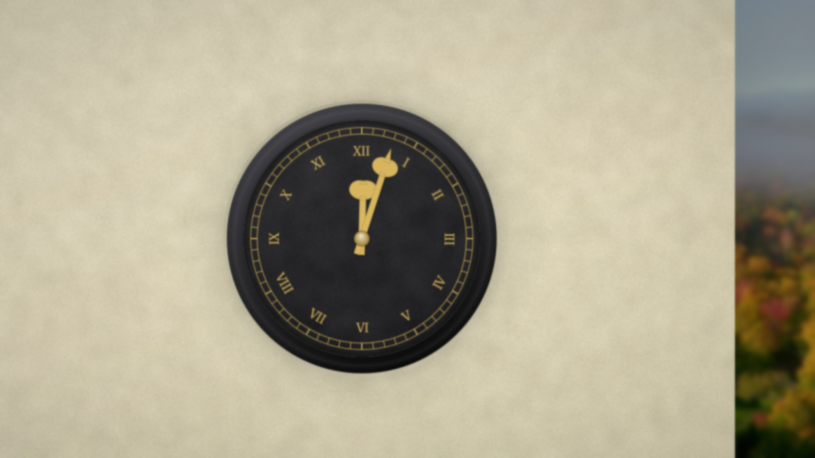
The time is **12:03**
